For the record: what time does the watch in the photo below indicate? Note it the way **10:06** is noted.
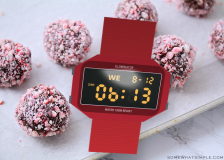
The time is **6:13**
